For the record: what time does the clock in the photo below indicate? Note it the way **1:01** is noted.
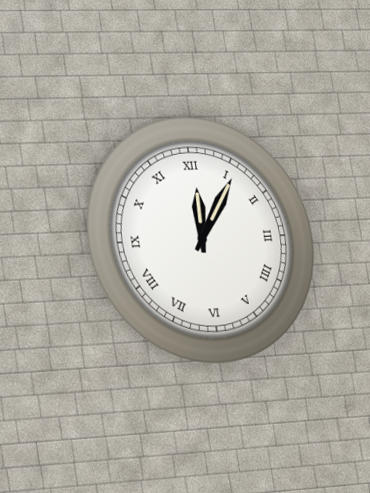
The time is **12:06**
